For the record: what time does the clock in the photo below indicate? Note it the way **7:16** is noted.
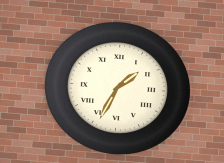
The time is **1:34**
